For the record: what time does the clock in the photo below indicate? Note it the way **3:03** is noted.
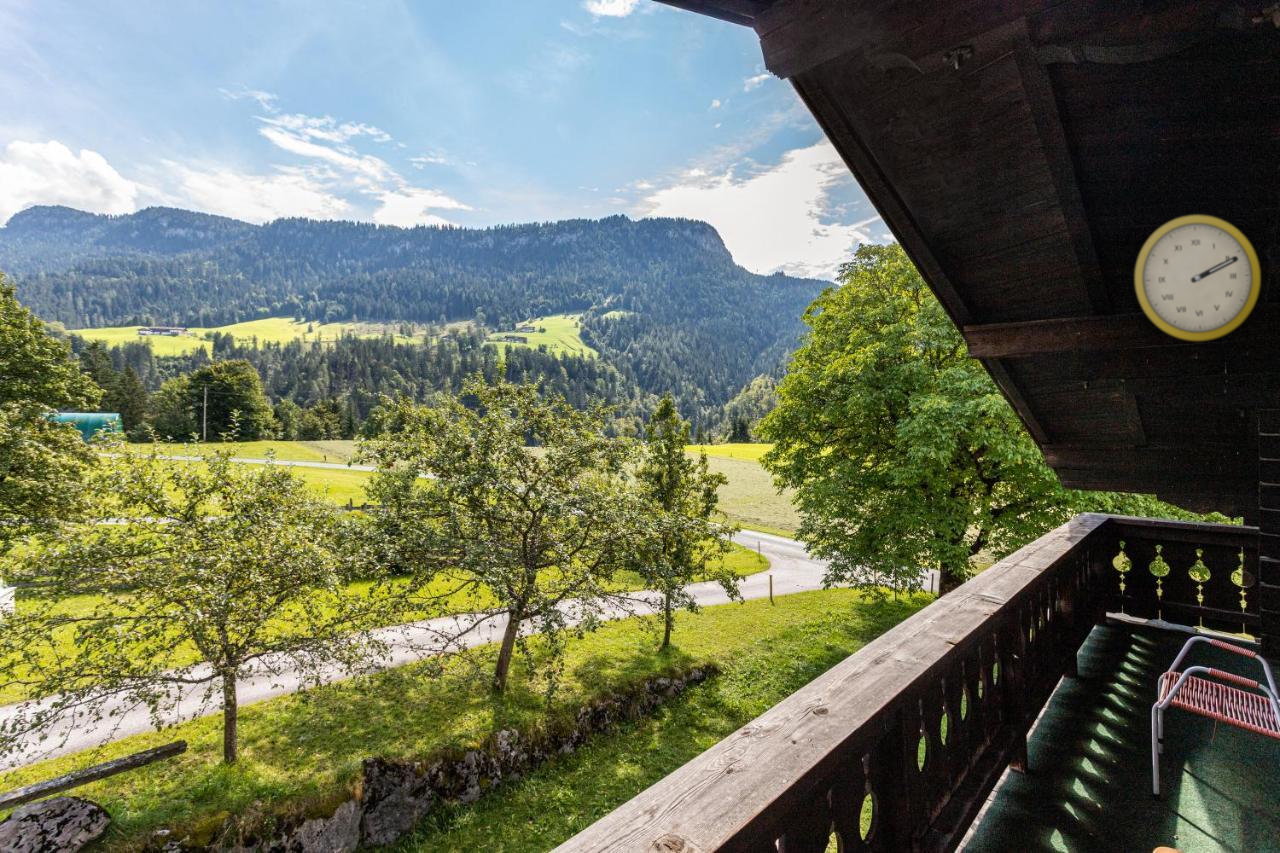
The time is **2:11**
